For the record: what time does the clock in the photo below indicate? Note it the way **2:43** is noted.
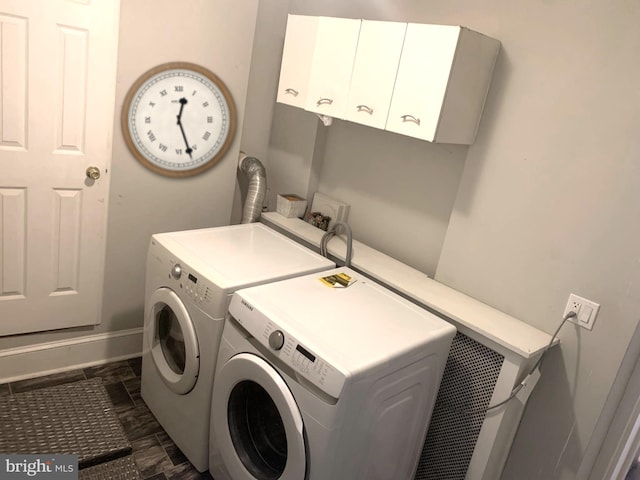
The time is **12:27**
